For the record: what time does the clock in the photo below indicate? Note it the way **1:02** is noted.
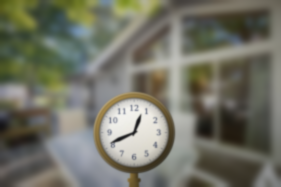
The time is **12:41**
